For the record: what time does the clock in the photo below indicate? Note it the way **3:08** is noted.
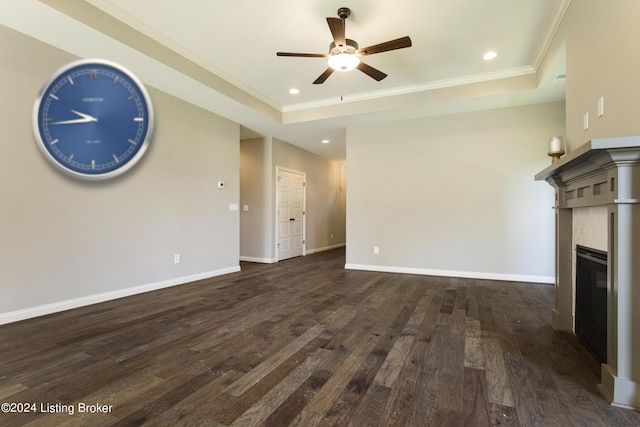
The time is **9:44**
